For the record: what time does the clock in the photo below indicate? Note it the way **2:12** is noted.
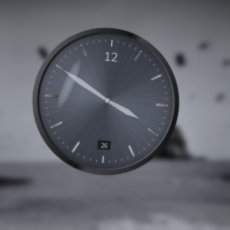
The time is **3:50**
